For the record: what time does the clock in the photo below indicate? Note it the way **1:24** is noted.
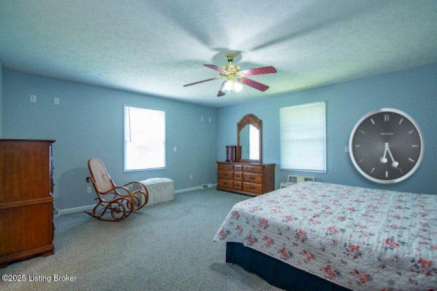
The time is **6:26**
